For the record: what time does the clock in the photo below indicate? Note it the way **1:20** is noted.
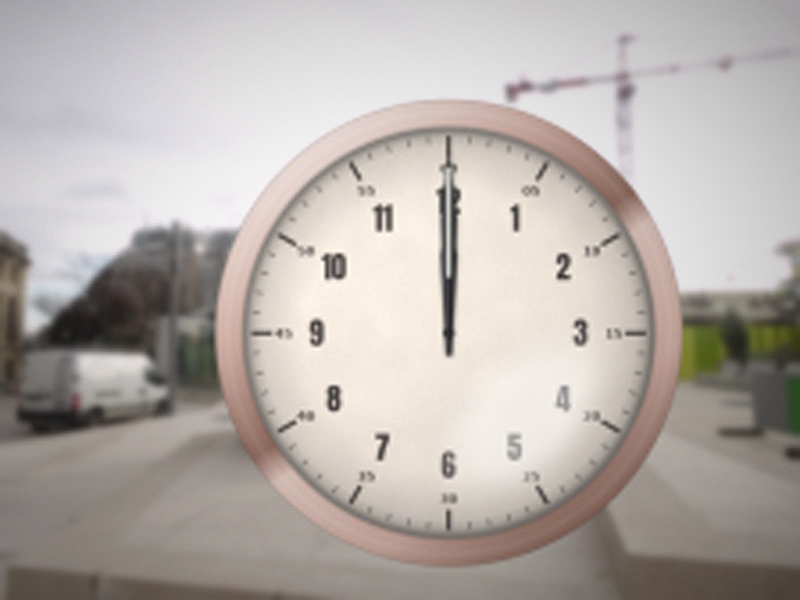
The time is **12:00**
